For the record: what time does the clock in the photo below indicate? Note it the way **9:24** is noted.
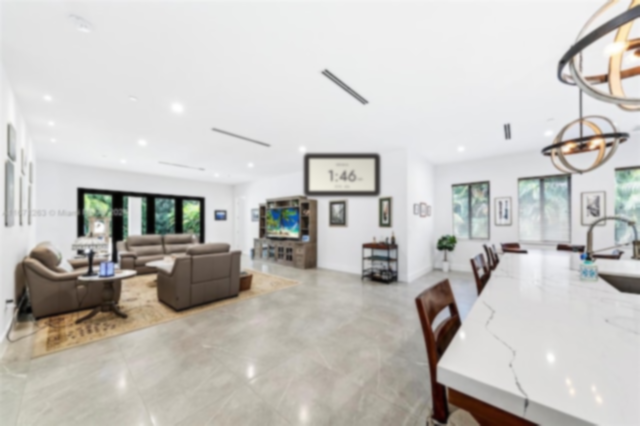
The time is **1:46**
